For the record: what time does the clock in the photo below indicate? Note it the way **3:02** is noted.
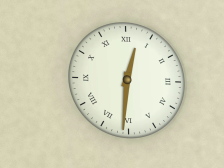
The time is **12:31**
